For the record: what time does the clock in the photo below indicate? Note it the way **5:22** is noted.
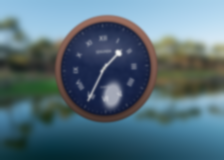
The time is **1:35**
